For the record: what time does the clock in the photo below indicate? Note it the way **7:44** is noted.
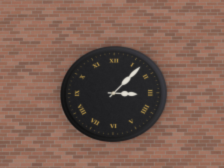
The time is **3:07**
